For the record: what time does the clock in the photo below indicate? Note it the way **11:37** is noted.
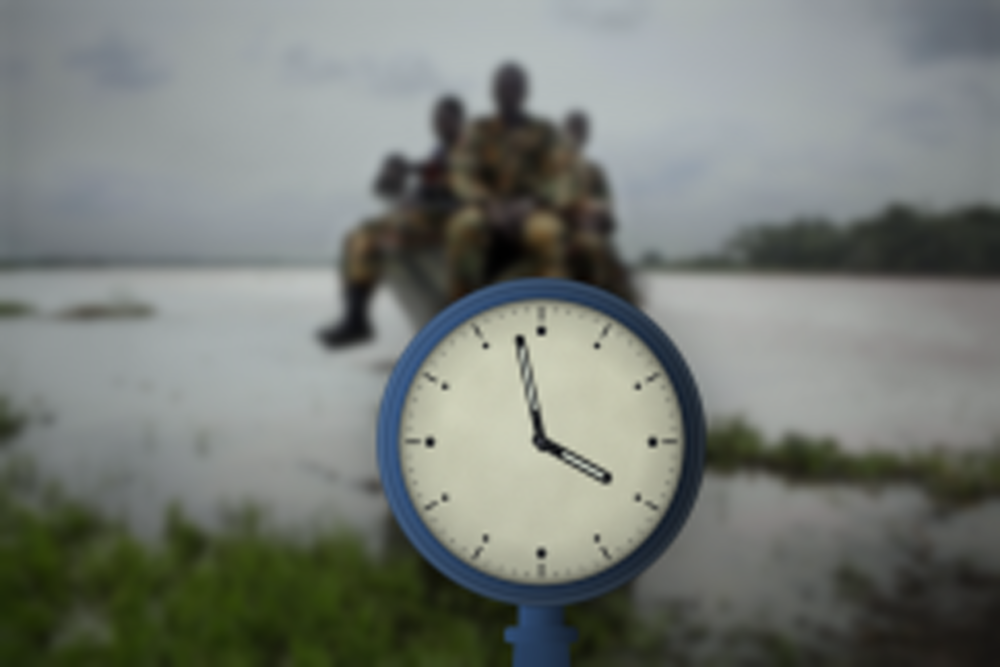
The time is **3:58**
